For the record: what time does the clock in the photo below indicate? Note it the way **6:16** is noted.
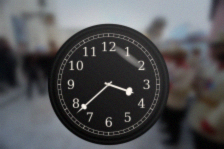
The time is **3:38**
